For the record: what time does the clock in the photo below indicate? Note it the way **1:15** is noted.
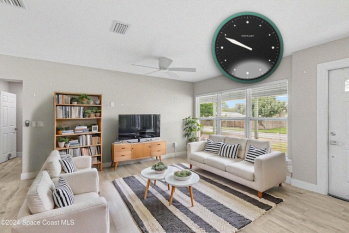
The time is **9:49**
